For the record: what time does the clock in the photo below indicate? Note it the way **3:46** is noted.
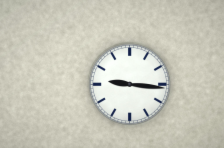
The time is **9:16**
